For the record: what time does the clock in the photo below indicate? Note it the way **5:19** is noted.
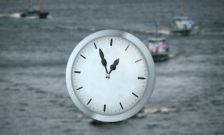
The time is **12:56**
